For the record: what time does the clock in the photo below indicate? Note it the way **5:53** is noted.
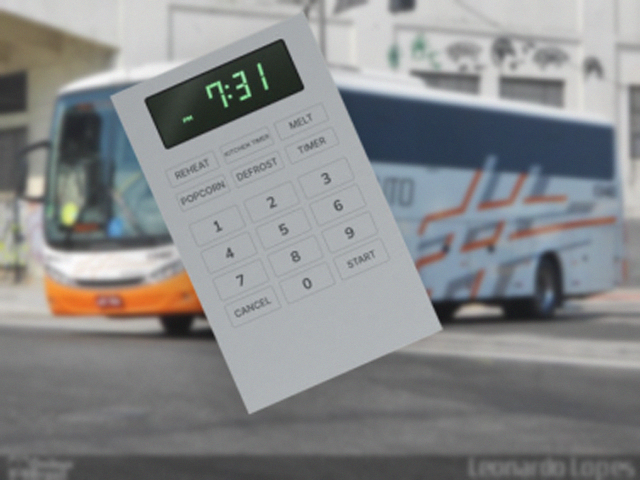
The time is **7:31**
